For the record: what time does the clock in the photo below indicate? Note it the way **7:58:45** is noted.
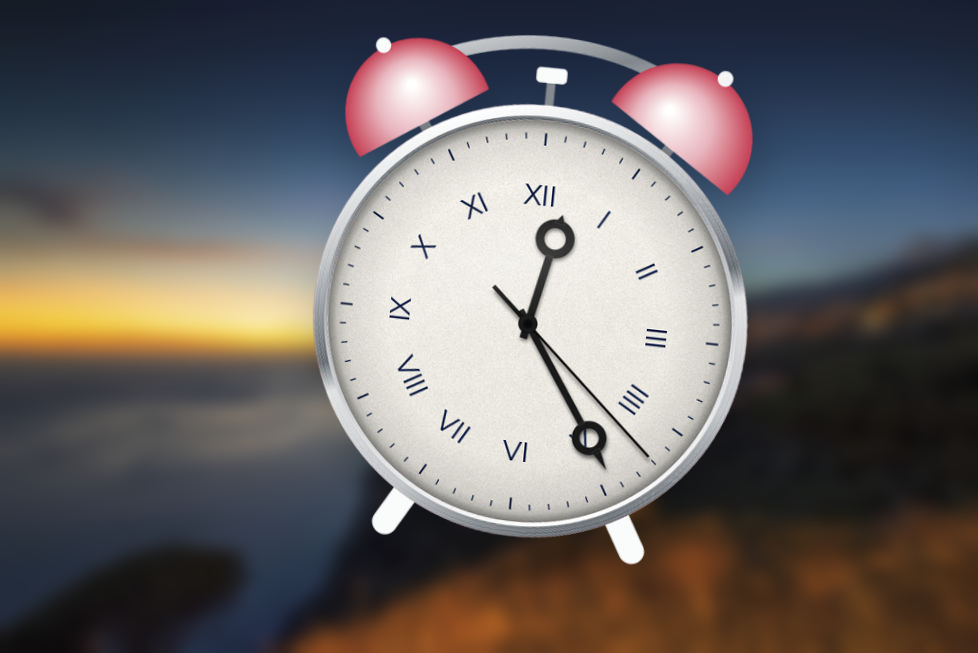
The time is **12:24:22**
